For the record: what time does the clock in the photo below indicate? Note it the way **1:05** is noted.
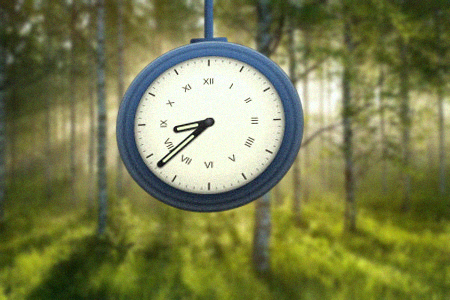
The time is **8:38**
